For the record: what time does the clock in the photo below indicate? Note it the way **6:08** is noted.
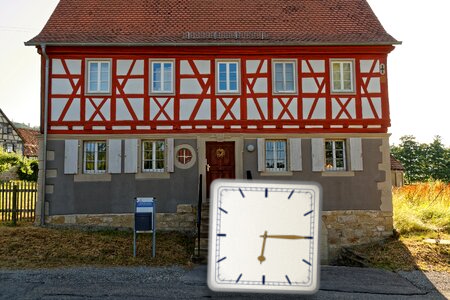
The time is **6:15**
